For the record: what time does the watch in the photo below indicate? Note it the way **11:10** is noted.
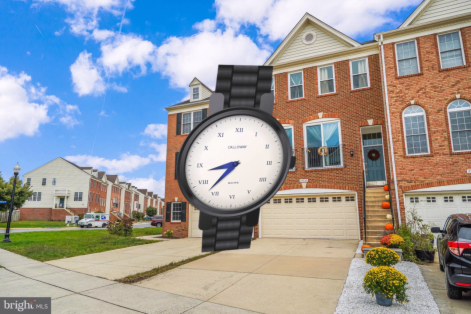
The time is **8:37**
